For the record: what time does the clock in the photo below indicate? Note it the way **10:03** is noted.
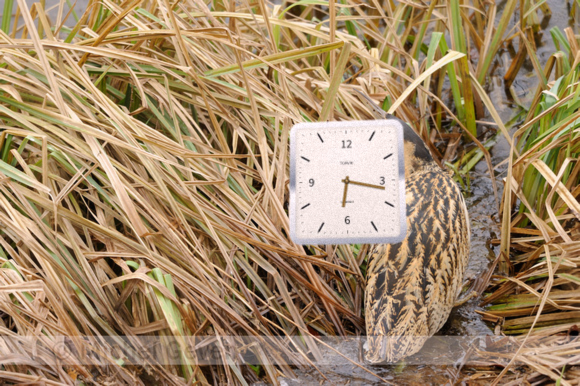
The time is **6:17**
